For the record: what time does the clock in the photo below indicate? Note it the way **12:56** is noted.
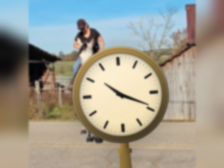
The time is **10:19**
